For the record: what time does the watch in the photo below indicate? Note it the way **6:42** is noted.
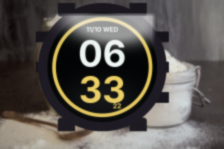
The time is **6:33**
